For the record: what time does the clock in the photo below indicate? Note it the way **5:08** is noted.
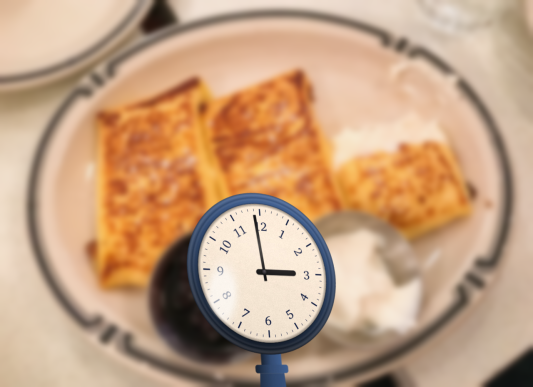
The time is **2:59**
